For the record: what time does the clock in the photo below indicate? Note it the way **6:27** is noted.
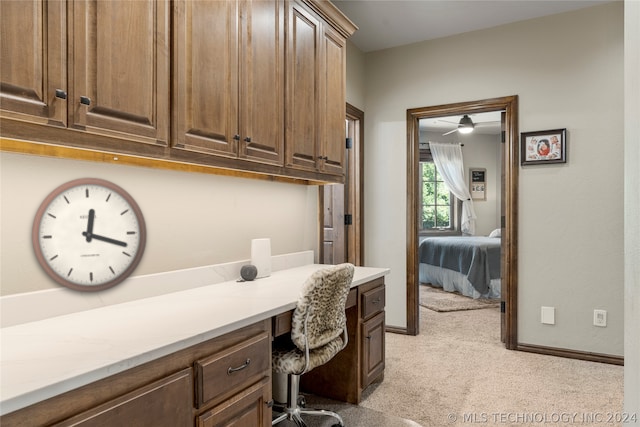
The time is **12:18**
